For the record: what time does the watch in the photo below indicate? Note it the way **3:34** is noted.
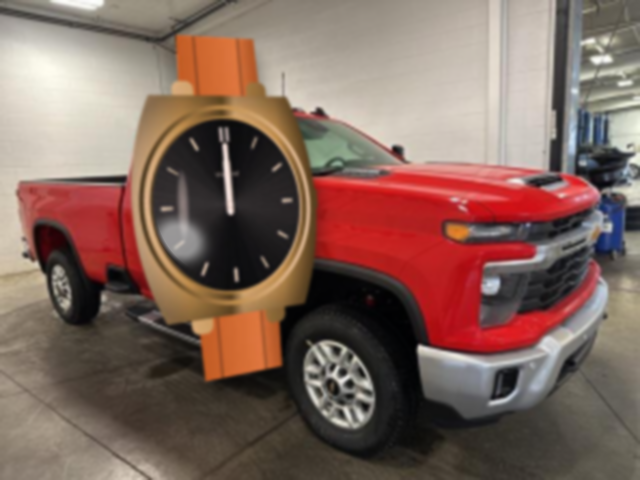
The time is **12:00**
